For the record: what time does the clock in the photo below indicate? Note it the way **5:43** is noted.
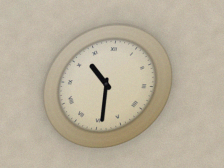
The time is **10:29**
